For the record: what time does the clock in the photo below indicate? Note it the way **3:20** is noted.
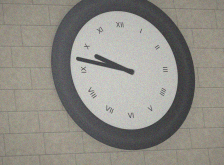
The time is **9:47**
